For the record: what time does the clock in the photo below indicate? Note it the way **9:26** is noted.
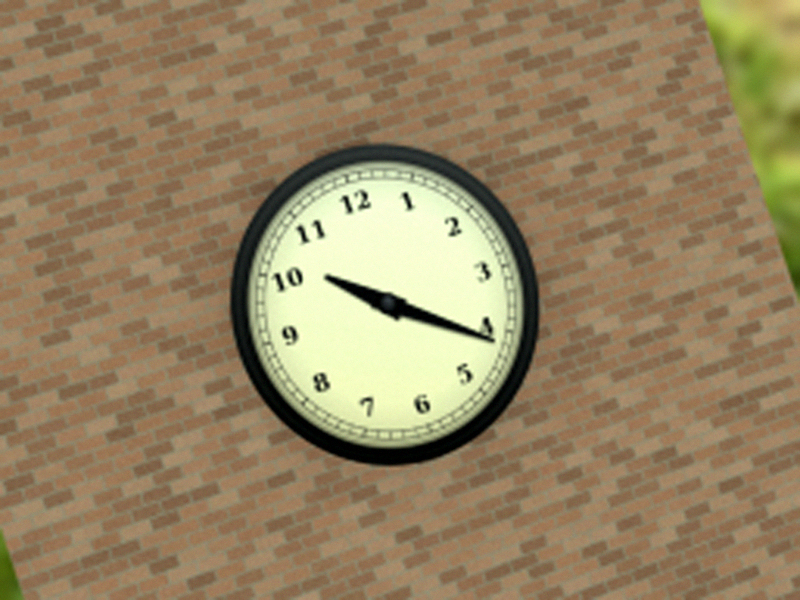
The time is **10:21**
